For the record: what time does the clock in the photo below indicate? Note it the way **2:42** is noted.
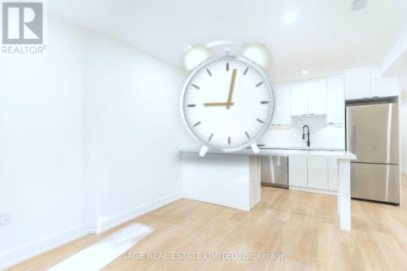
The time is **9:02**
